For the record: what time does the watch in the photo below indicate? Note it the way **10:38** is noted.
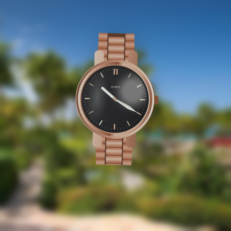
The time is **10:20**
